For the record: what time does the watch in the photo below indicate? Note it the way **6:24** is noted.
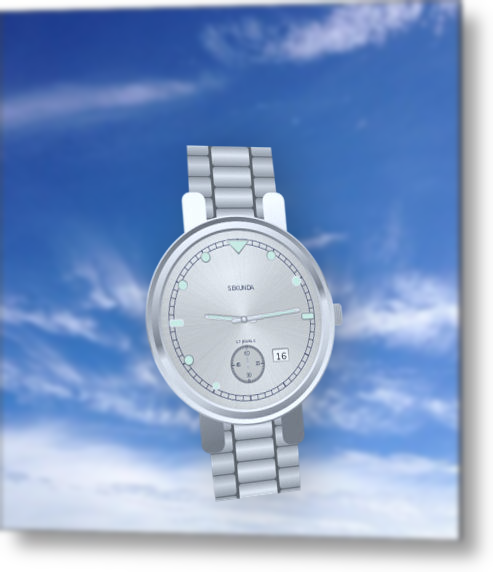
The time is **9:14**
